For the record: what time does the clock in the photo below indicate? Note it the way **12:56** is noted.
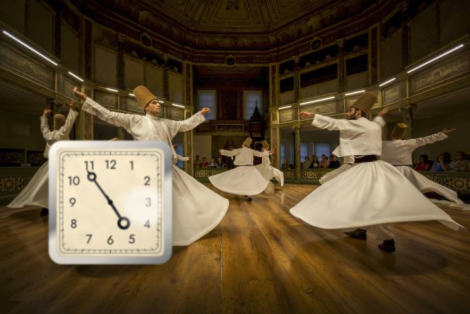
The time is **4:54**
